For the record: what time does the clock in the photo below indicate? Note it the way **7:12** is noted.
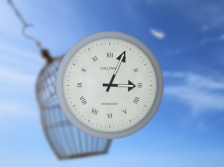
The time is **3:04**
